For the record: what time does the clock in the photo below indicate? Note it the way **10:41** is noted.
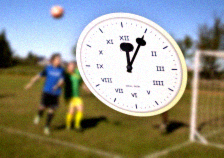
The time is **12:05**
